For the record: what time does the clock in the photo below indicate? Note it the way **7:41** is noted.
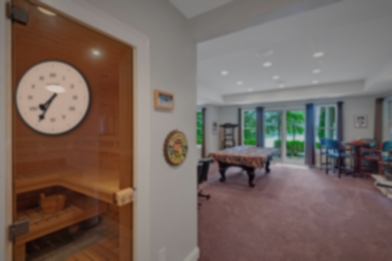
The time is **7:35**
